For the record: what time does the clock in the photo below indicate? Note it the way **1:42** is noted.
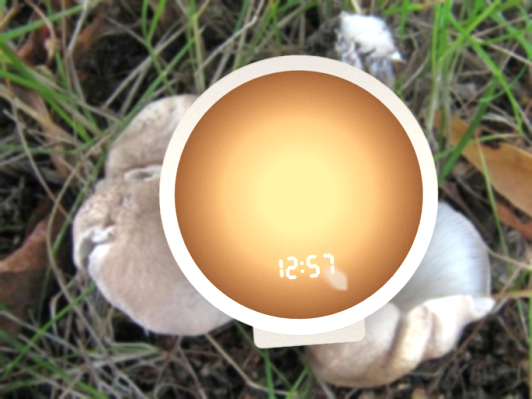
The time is **12:57**
